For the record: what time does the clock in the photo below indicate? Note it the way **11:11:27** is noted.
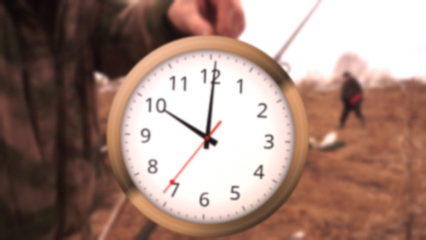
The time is **10:00:36**
